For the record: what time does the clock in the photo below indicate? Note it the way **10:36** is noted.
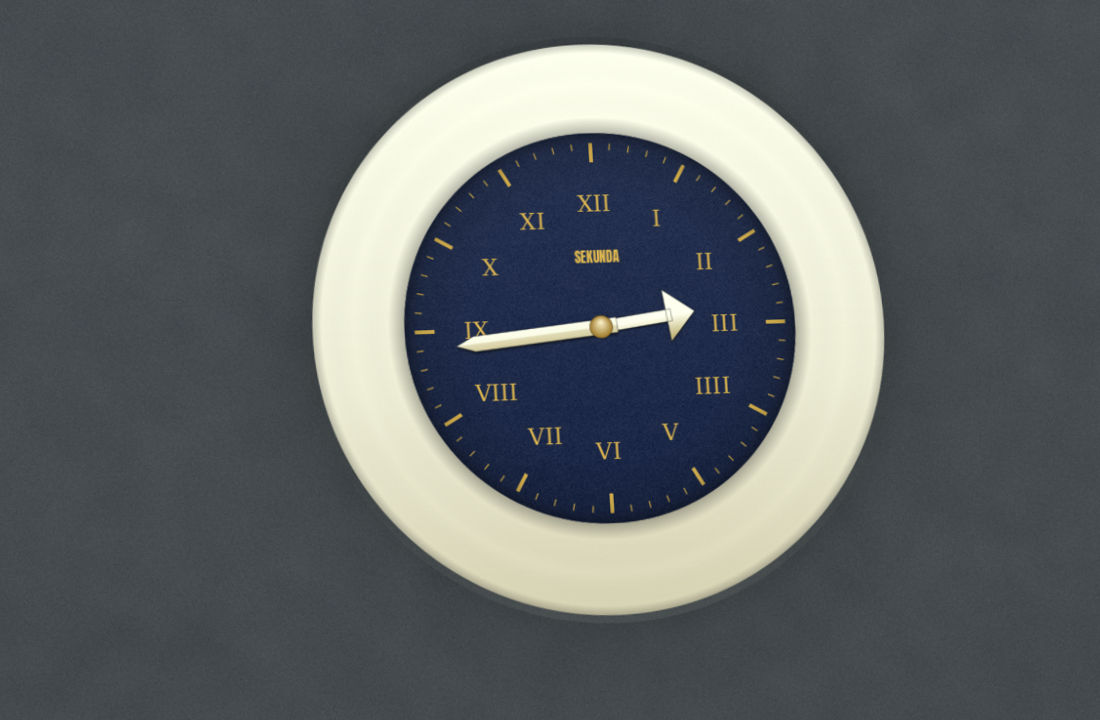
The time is **2:44**
